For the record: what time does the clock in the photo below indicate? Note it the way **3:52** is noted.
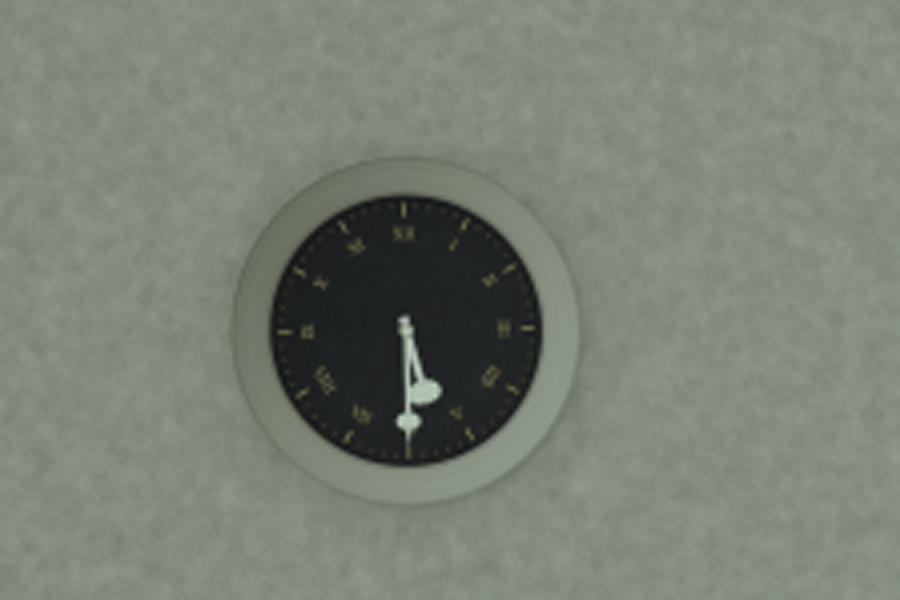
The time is **5:30**
